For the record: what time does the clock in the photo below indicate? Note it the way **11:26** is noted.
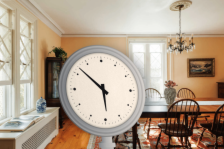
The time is **5:52**
